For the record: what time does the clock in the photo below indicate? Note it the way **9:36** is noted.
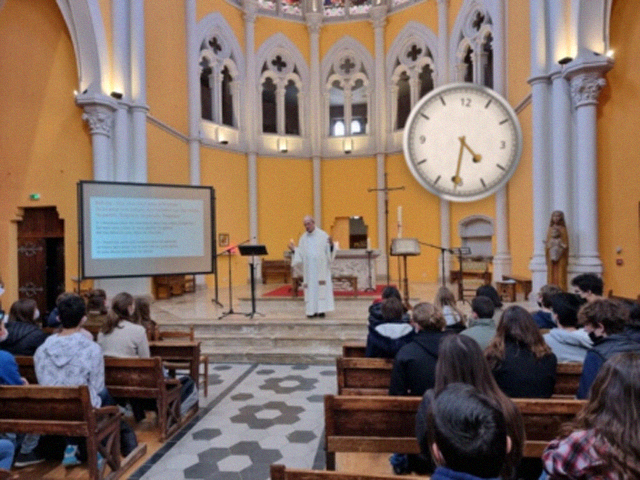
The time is **4:31**
